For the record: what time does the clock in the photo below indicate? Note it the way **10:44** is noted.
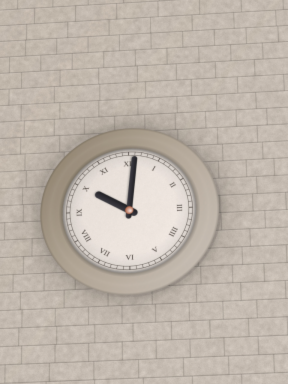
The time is **10:01**
